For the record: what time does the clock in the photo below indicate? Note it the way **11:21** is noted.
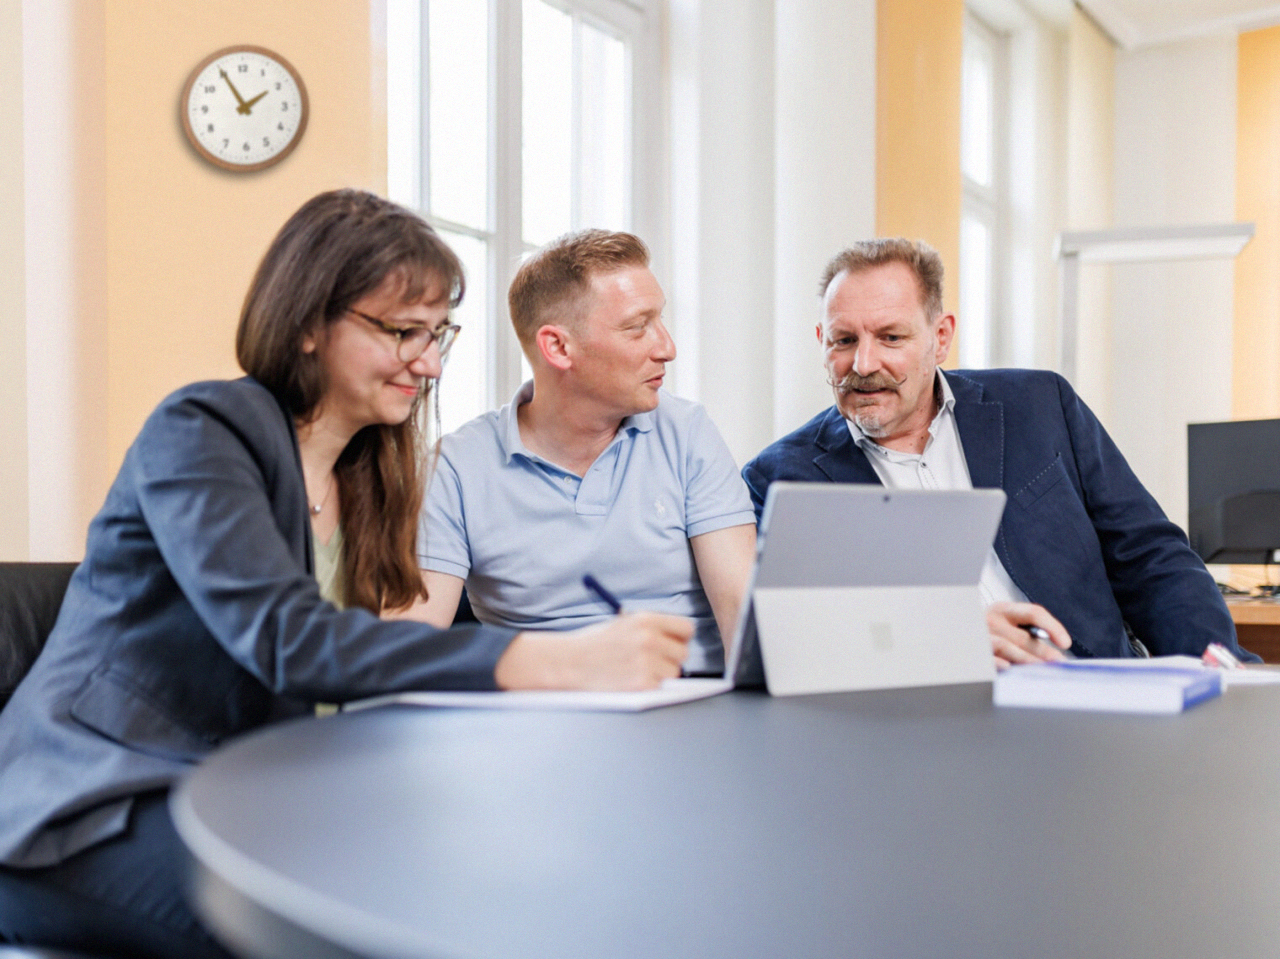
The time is **1:55**
